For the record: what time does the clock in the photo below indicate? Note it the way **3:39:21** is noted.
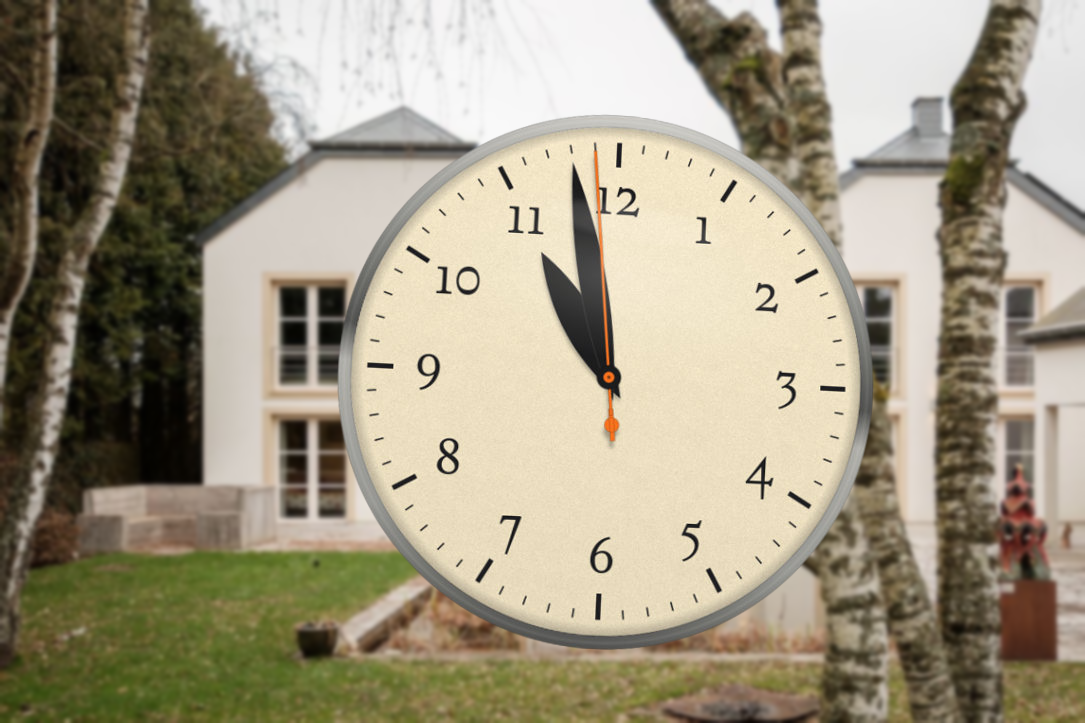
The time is **10:57:59**
